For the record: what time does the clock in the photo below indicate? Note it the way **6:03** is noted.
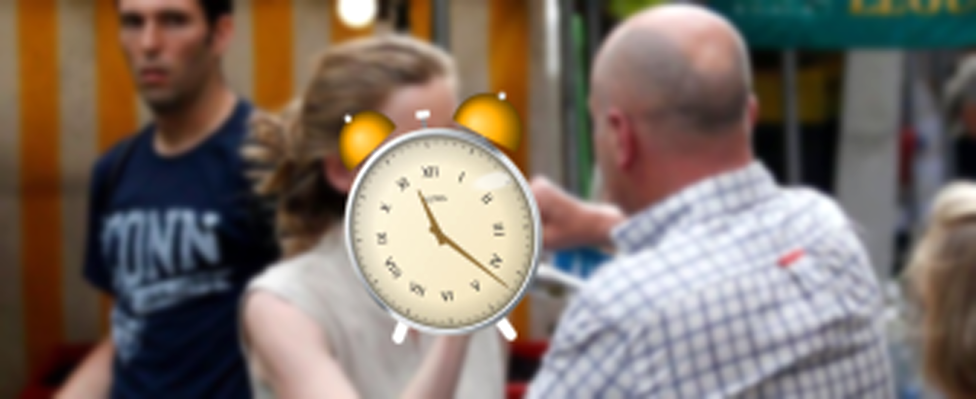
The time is **11:22**
